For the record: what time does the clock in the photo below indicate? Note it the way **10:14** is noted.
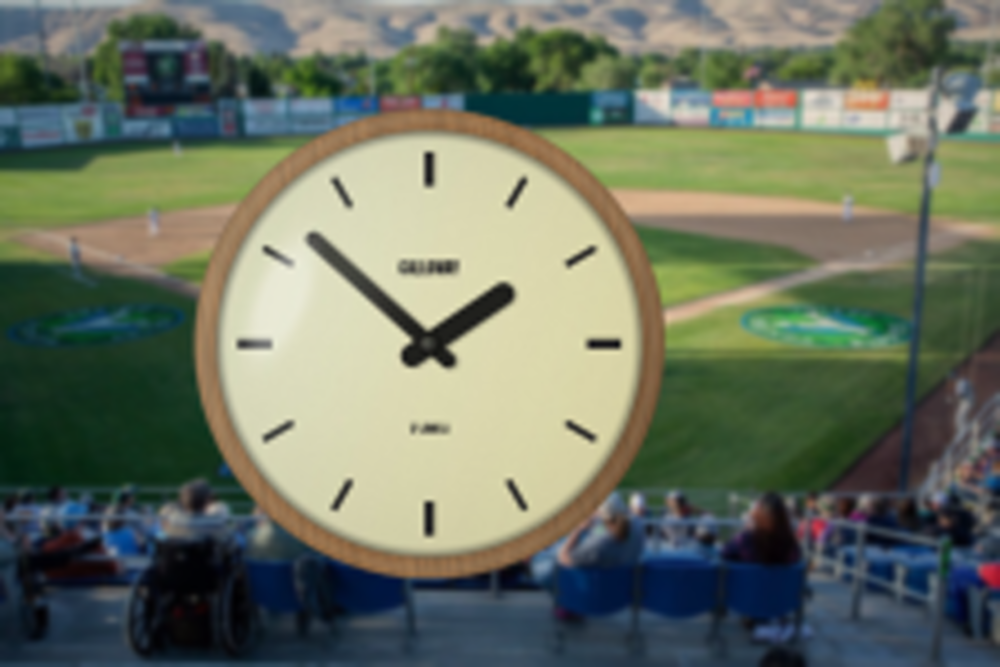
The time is **1:52**
